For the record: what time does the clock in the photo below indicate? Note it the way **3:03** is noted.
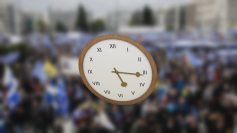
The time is **5:16**
